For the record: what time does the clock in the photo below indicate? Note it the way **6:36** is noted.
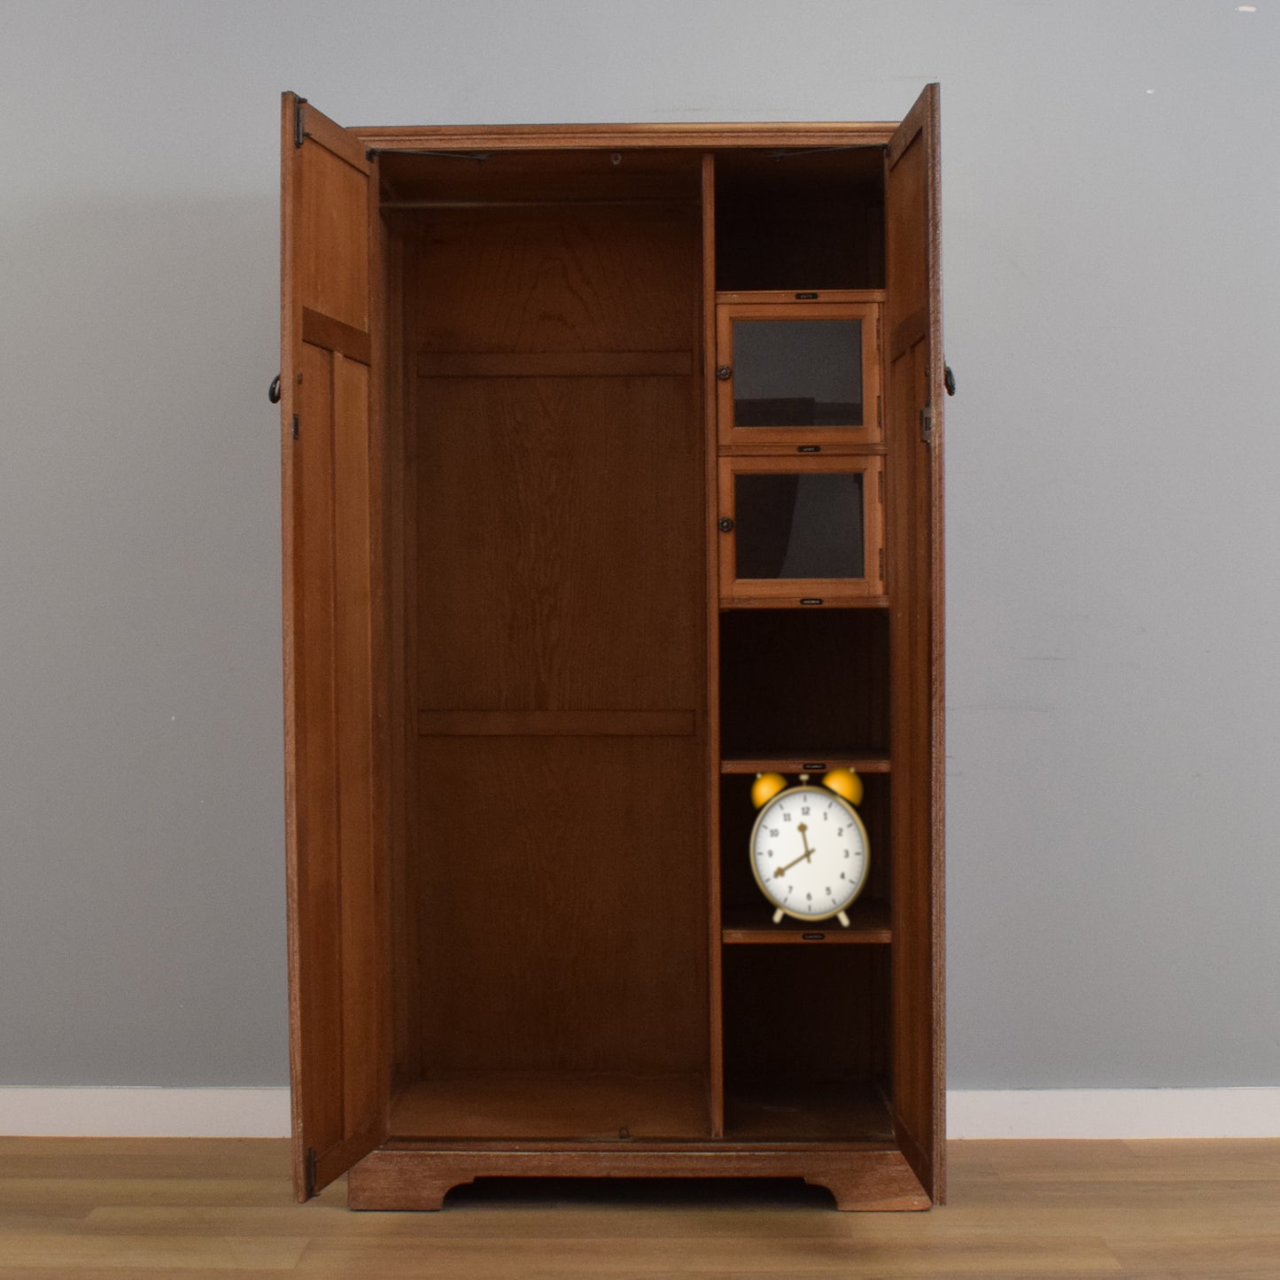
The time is **11:40**
